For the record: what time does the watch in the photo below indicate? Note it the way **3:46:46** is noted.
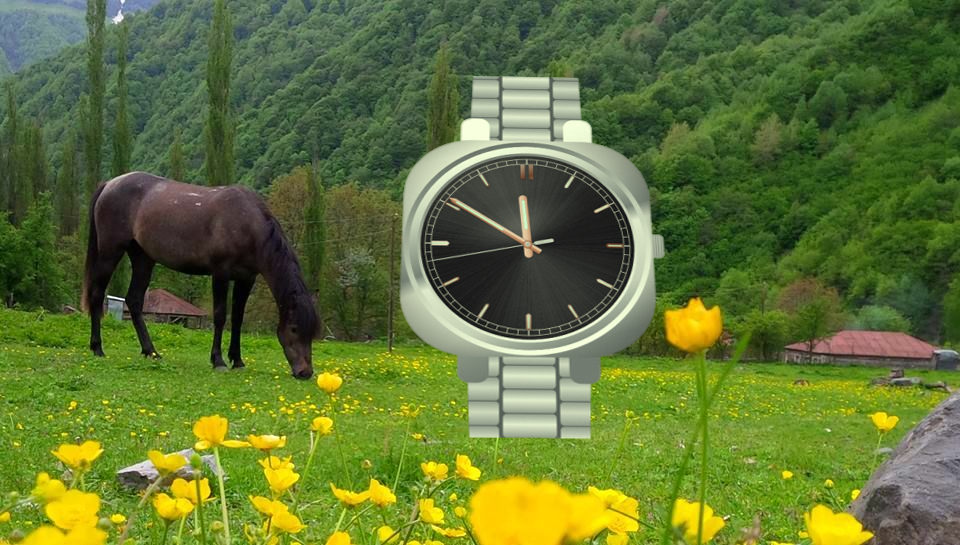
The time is **11:50:43**
